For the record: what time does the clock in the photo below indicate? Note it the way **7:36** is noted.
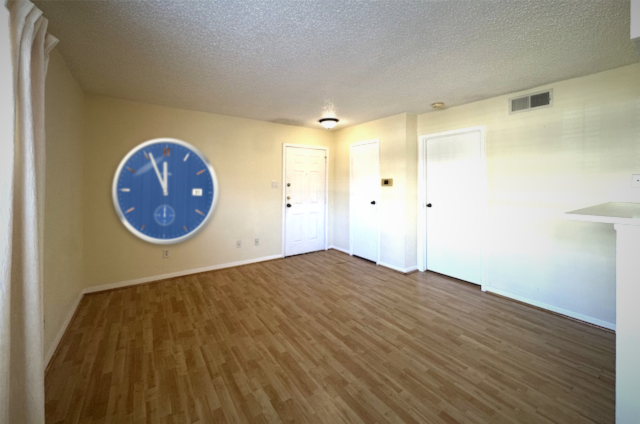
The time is **11:56**
